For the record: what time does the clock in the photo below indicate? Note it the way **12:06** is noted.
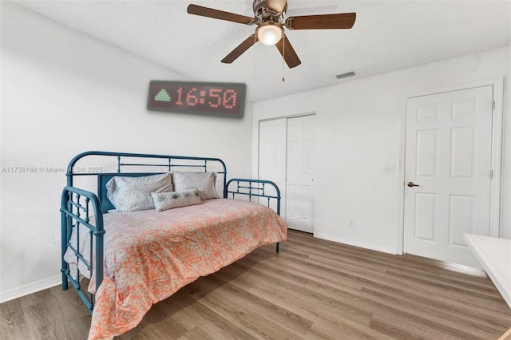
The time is **16:50**
